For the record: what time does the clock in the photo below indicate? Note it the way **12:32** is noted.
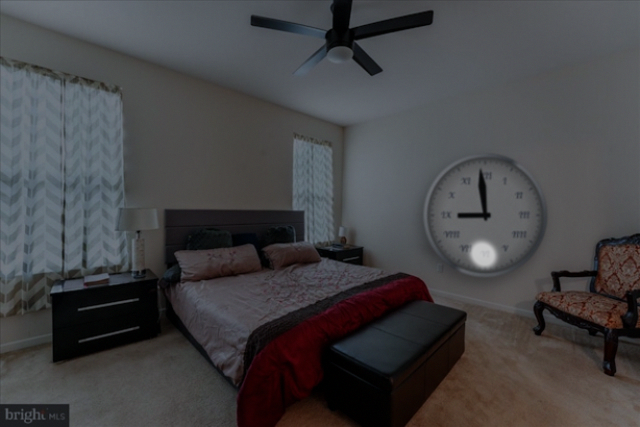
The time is **8:59**
